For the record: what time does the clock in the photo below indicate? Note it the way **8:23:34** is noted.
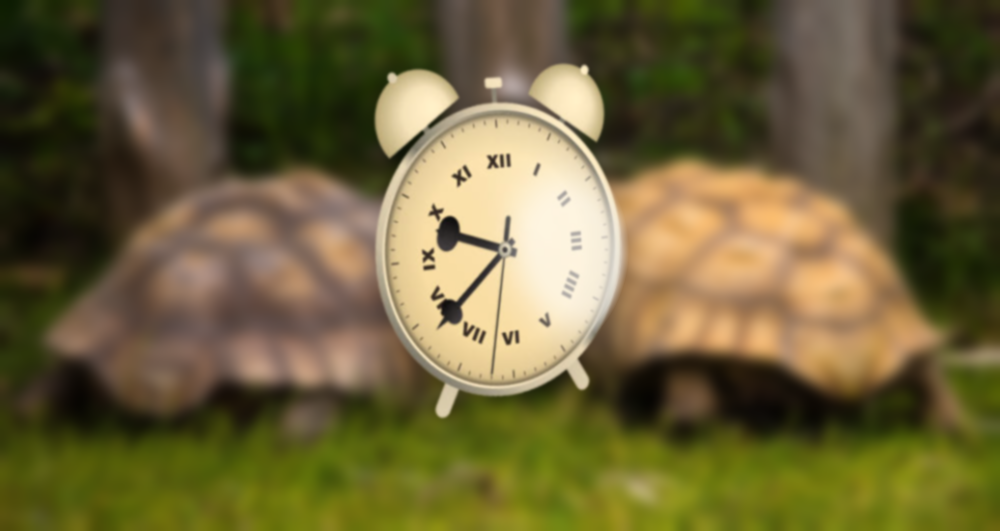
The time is **9:38:32**
